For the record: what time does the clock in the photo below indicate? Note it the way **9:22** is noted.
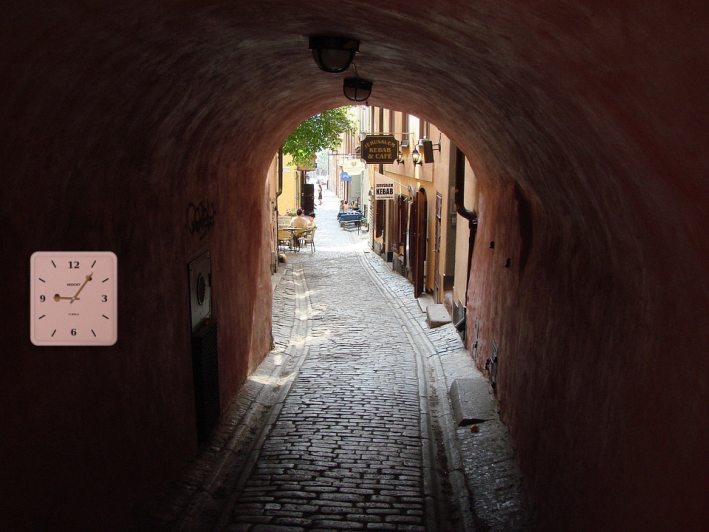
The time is **9:06**
